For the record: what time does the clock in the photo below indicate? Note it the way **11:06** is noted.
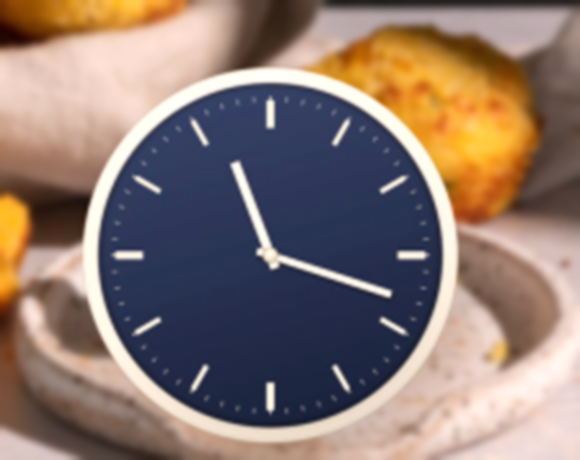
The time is **11:18**
